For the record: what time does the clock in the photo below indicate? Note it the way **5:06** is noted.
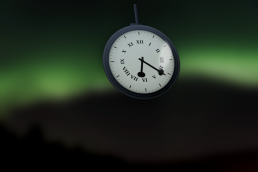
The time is **6:21**
